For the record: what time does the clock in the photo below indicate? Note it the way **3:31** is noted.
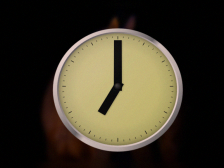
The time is **7:00**
